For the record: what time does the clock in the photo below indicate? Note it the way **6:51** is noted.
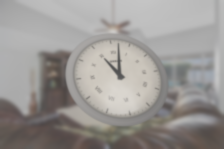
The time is **11:02**
